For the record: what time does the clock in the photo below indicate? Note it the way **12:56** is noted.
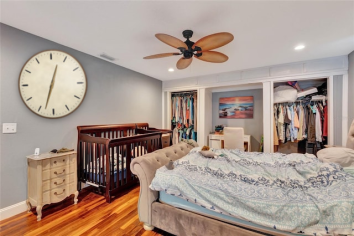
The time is **12:33**
